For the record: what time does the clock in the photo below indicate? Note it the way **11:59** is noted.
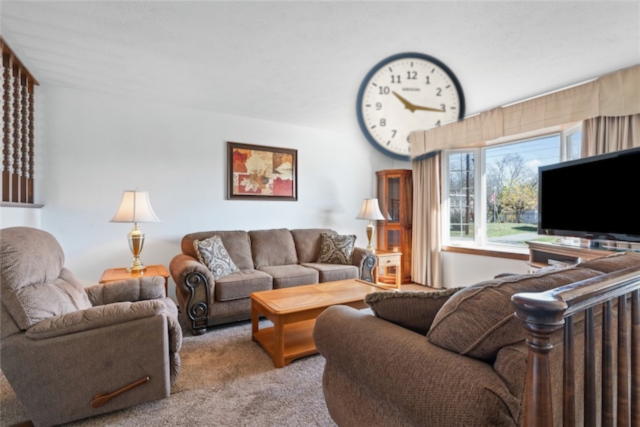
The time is **10:16**
